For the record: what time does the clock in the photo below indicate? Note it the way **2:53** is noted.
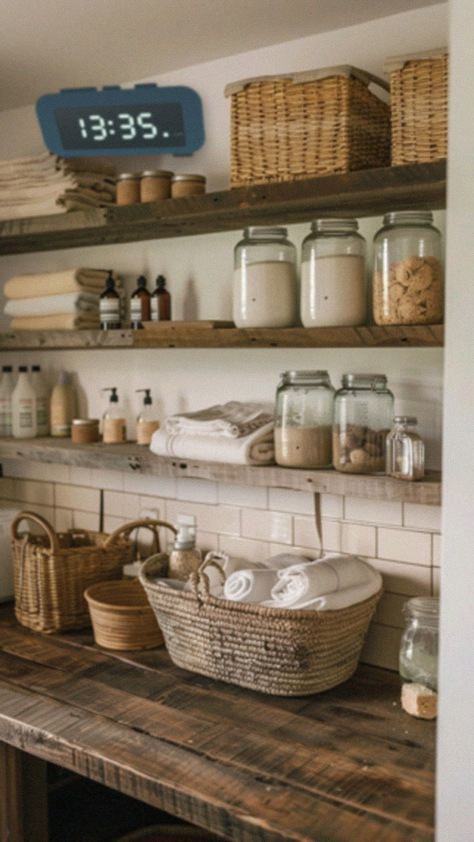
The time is **13:35**
